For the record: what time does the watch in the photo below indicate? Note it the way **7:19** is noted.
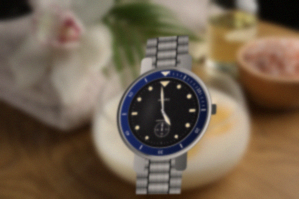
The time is **4:59**
